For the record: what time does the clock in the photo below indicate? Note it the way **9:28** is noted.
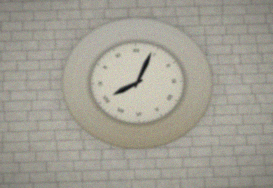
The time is **8:04**
